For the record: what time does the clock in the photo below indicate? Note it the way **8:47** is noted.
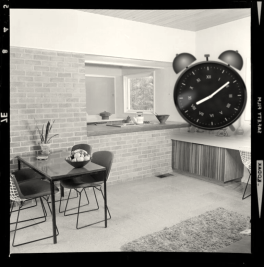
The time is **8:09**
